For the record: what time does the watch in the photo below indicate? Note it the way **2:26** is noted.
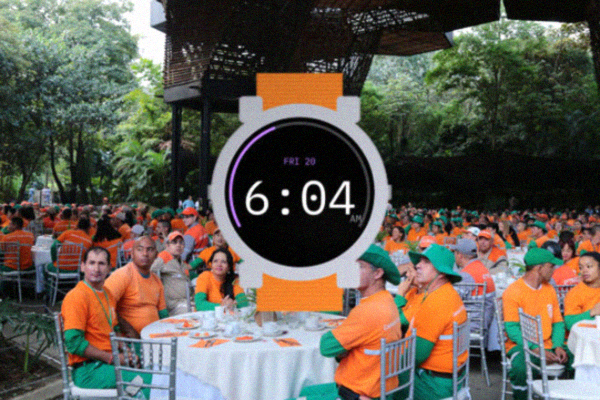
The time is **6:04**
